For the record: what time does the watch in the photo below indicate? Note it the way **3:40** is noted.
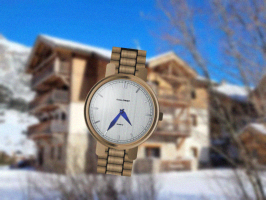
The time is **4:35**
